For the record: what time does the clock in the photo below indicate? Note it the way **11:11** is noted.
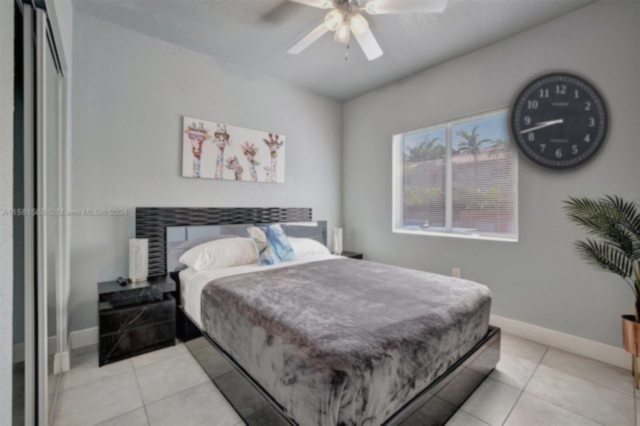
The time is **8:42**
